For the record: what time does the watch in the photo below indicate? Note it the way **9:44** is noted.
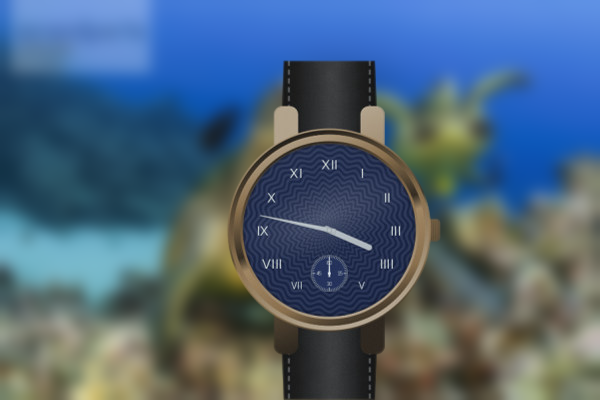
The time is **3:47**
